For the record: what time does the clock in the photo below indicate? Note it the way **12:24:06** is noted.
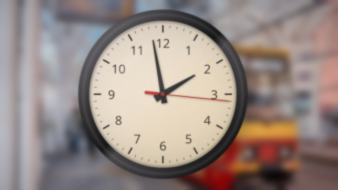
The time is **1:58:16**
